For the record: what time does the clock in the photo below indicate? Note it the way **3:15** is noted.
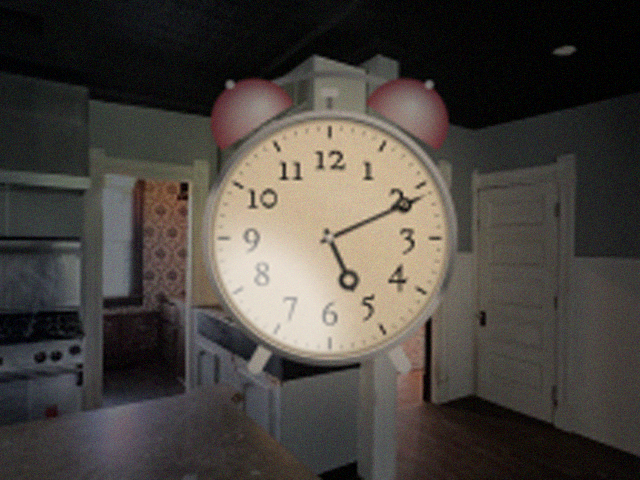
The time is **5:11**
